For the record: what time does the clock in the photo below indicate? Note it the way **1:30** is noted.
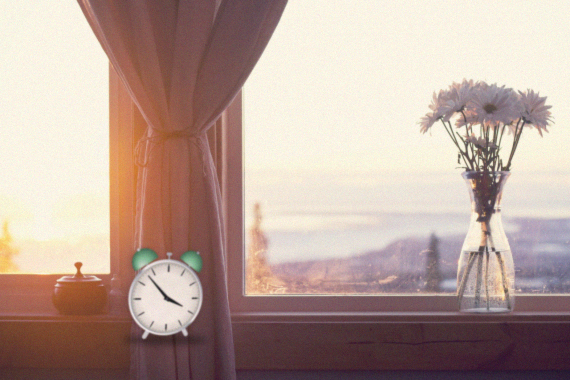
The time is **3:53**
